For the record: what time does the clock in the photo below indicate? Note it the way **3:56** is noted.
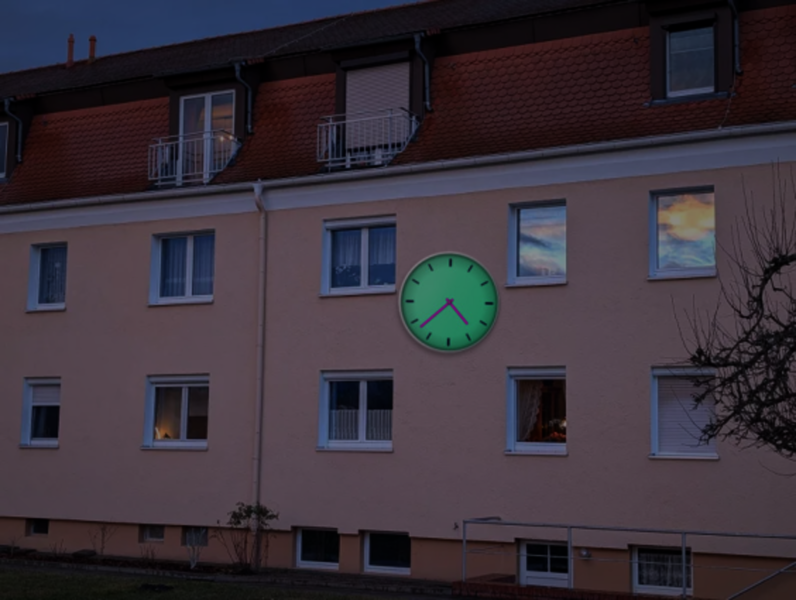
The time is **4:38**
